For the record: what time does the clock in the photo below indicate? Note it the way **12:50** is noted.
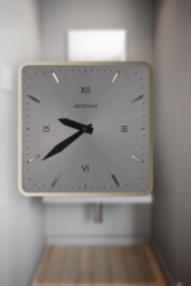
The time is **9:39**
